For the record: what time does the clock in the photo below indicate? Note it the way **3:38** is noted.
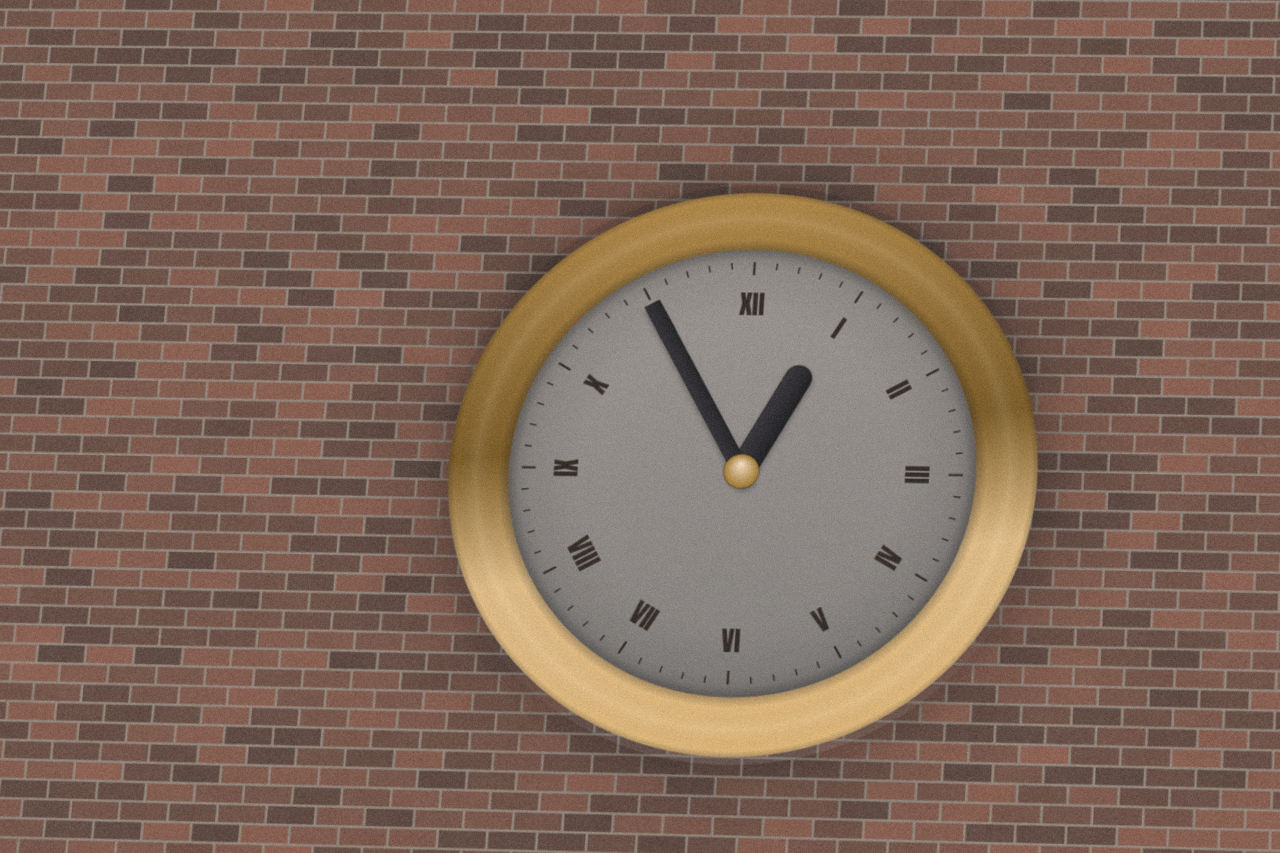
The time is **12:55**
